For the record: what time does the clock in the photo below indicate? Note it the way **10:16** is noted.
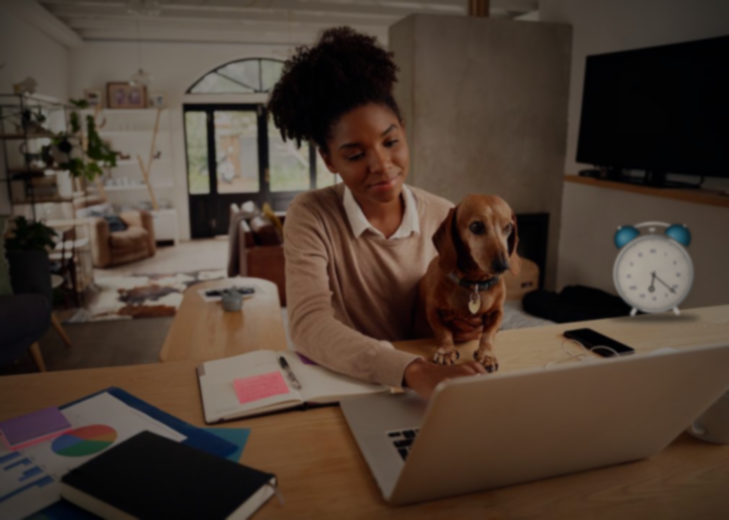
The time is **6:22**
